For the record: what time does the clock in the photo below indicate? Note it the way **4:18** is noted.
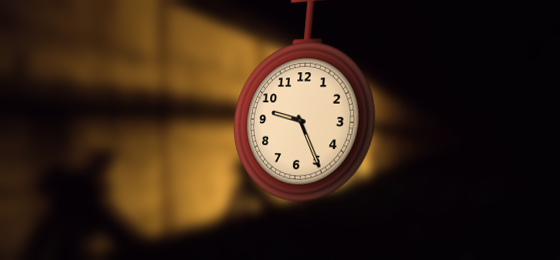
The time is **9:25**
